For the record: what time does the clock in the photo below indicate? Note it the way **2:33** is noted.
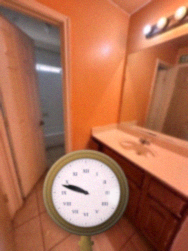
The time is **9:48**
